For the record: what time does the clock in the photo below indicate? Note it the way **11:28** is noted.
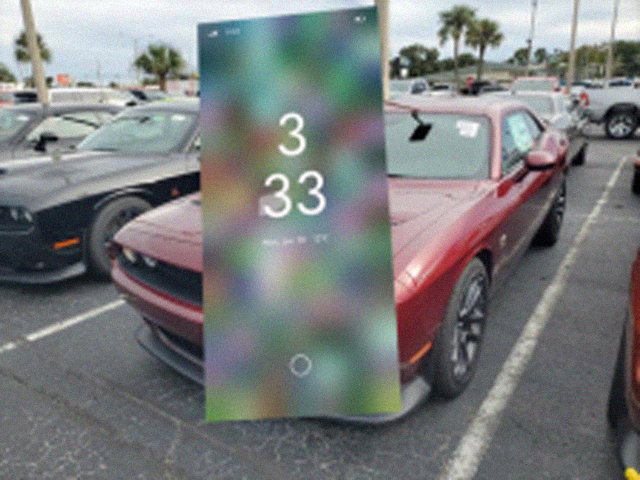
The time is **3:33**
